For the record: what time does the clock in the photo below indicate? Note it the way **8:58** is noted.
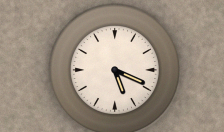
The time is **5:19**
